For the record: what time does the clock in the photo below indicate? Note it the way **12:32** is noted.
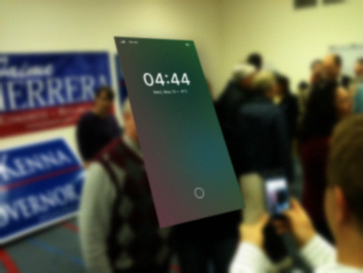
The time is **4:44**
